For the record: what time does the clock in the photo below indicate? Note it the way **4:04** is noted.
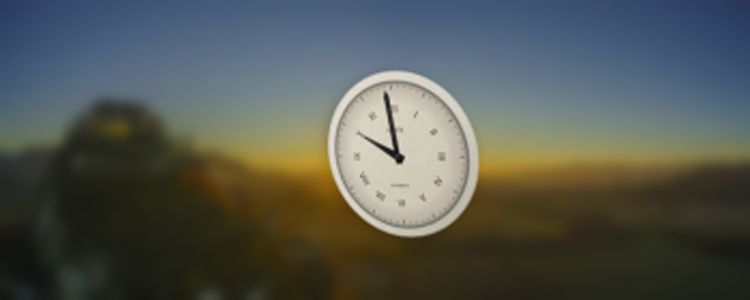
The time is **9:59**
